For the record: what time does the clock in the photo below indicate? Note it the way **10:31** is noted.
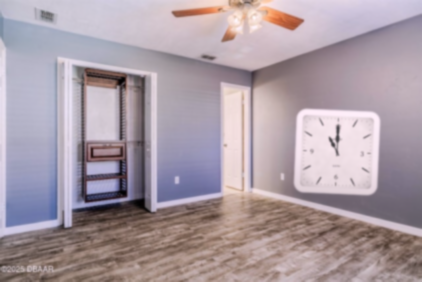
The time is **11:00**
